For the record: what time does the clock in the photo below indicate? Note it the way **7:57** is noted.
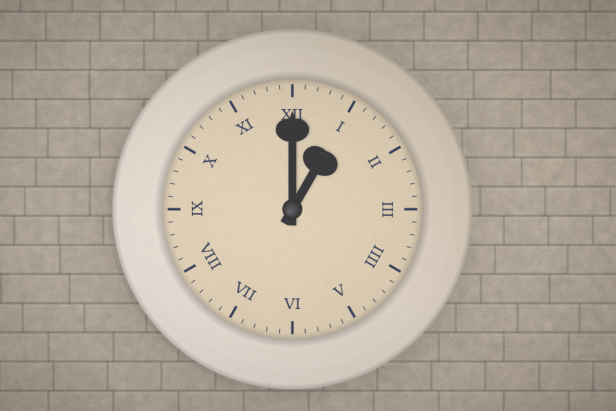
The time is **1:00**
